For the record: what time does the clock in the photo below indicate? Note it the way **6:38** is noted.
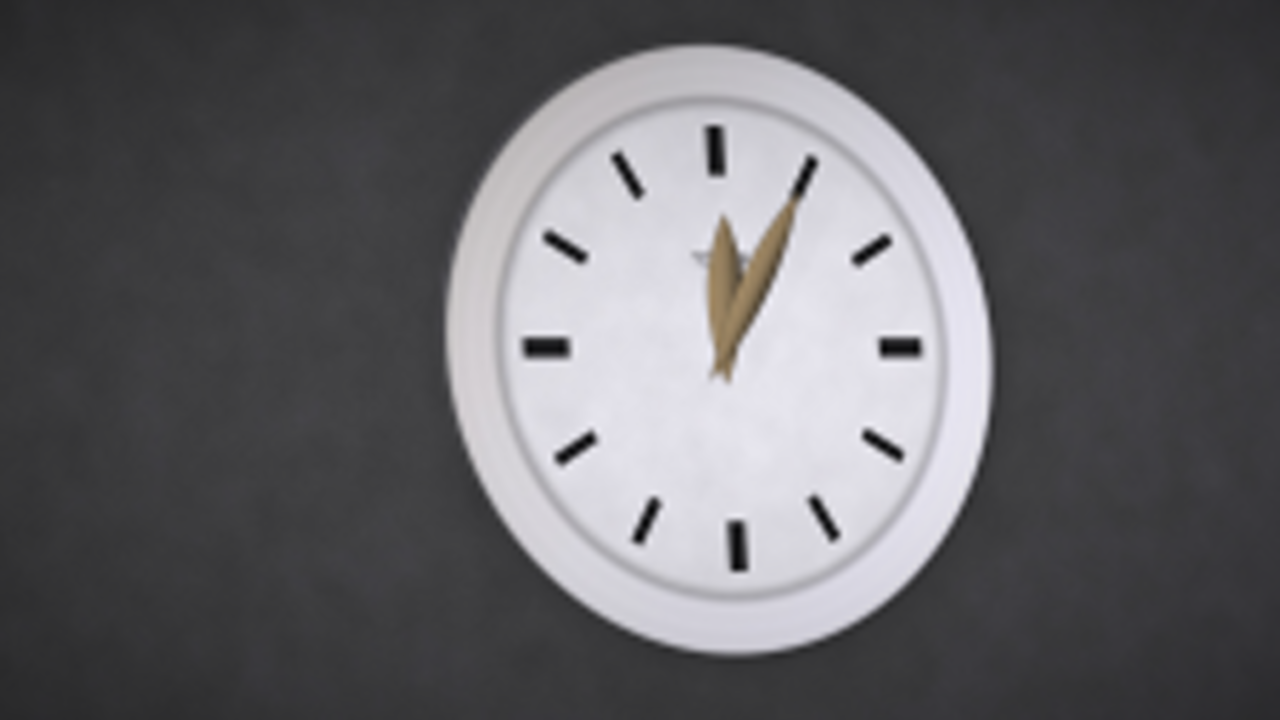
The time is **12:05**
